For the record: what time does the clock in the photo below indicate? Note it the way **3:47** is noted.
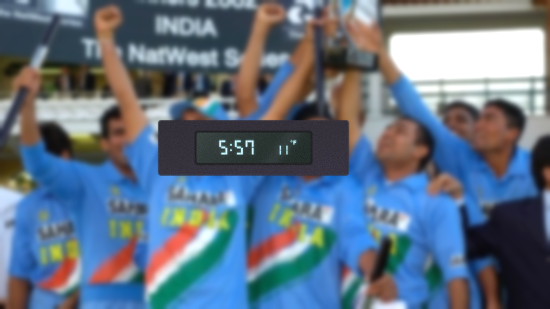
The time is **5:57**
